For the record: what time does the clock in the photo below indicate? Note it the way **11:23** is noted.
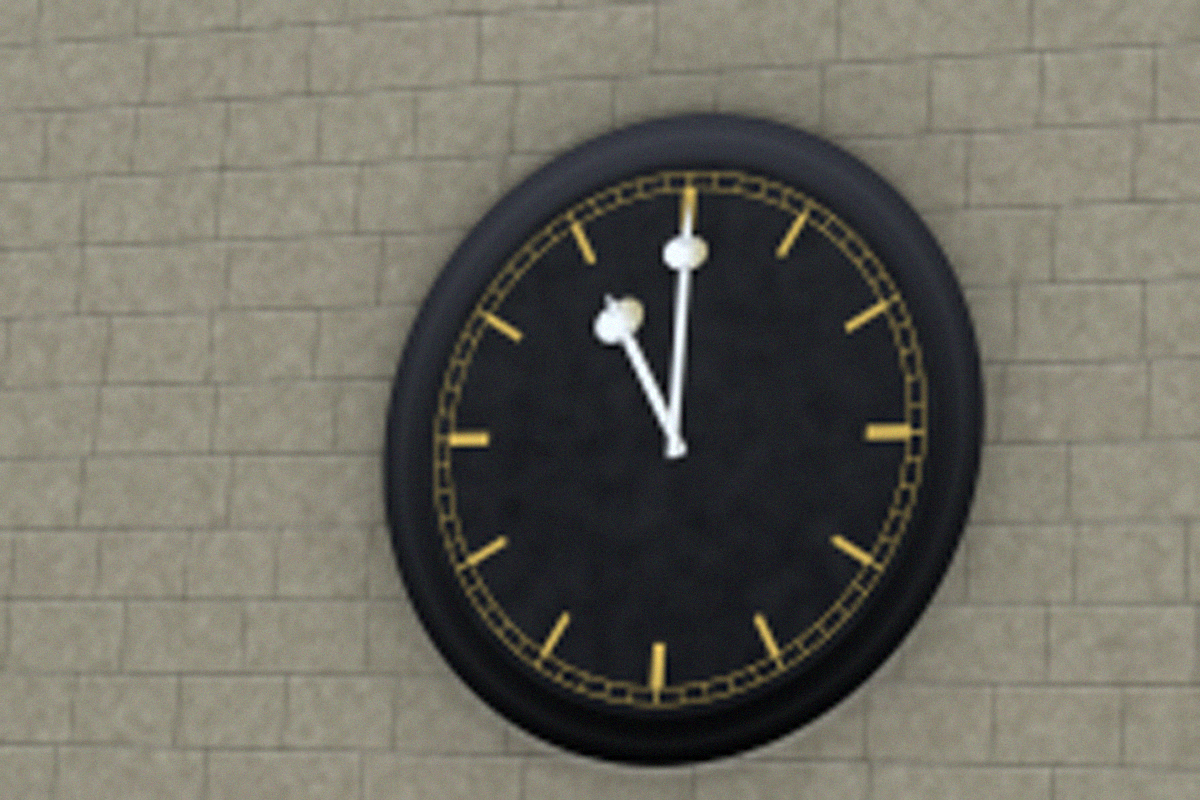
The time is **11:00**
